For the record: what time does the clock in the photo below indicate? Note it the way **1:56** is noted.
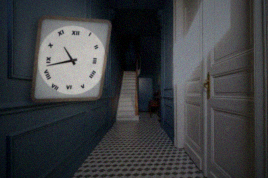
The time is **10:43**
